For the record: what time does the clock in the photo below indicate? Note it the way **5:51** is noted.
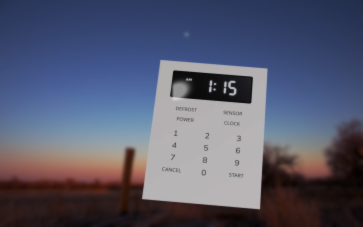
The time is **1:15**
